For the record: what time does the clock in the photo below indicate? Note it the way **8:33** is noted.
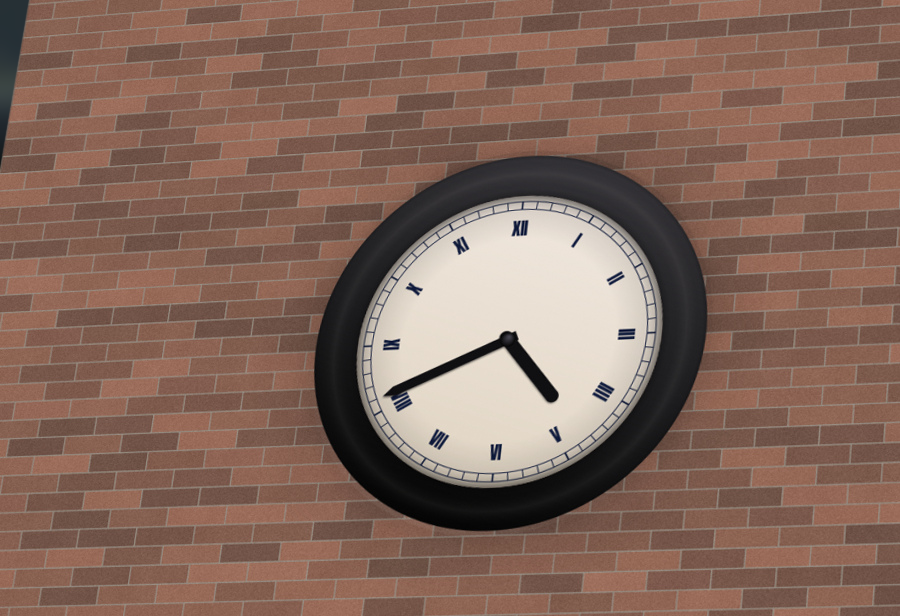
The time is **4:41**
